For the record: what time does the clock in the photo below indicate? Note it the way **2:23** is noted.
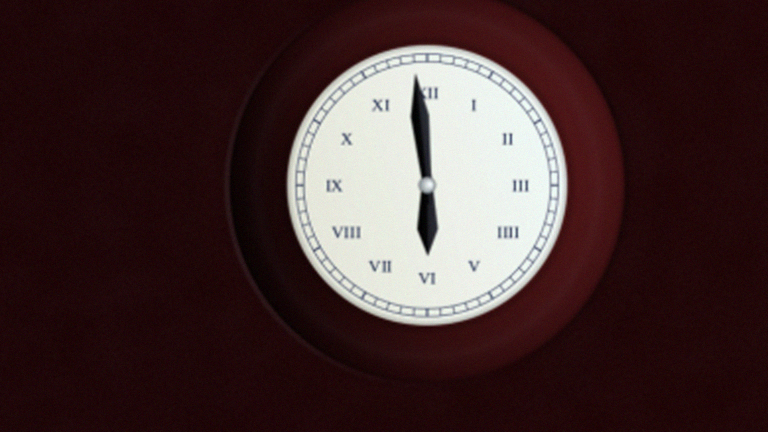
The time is **5:59**
